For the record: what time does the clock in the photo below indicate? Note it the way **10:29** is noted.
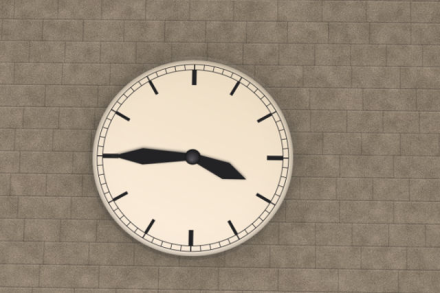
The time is **3:45**
